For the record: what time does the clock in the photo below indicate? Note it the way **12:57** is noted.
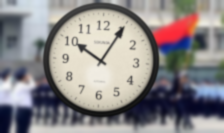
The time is **10:05**
